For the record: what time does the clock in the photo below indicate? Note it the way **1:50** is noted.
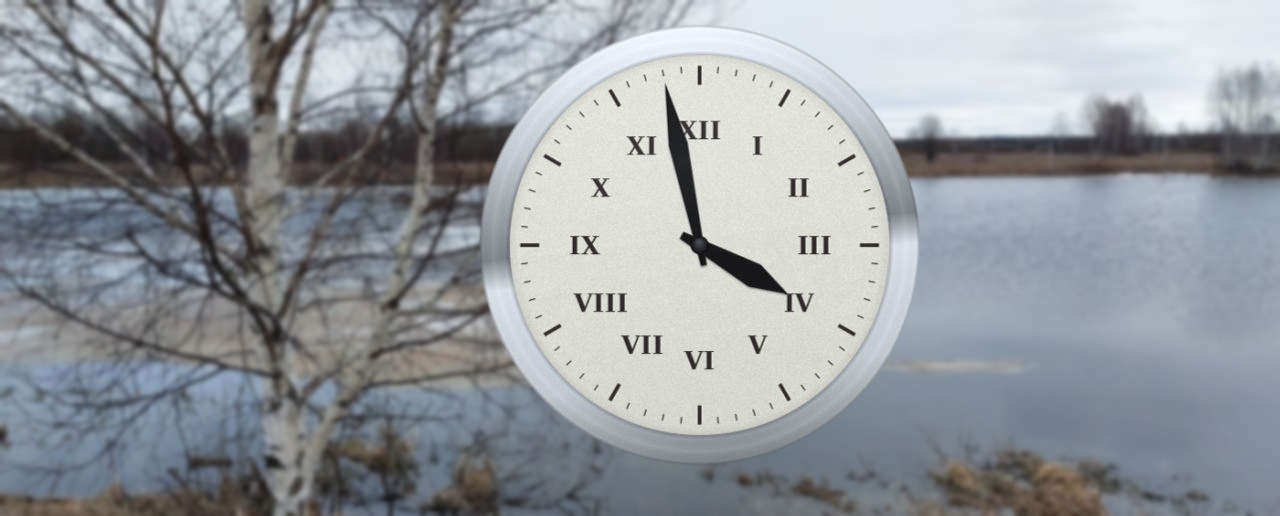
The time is **3:58**
